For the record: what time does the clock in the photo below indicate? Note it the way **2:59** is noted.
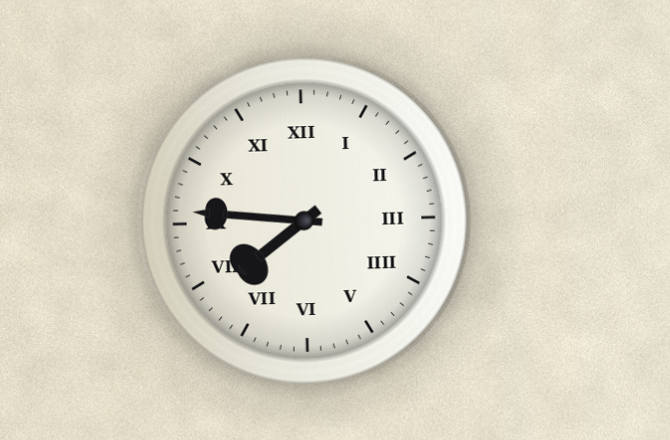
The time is **7:46**
